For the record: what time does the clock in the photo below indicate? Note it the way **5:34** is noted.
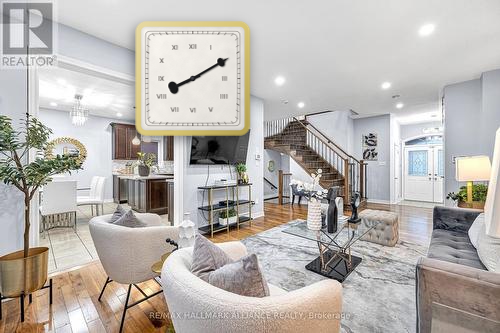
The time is **8:10**
